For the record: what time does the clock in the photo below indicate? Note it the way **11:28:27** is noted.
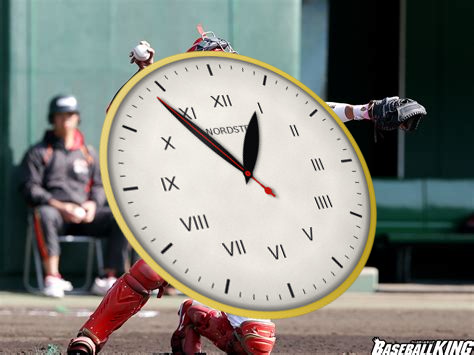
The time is **12:53:54**
